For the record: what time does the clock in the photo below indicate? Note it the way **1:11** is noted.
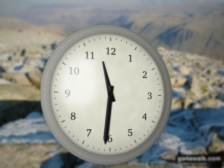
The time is **11:31**
